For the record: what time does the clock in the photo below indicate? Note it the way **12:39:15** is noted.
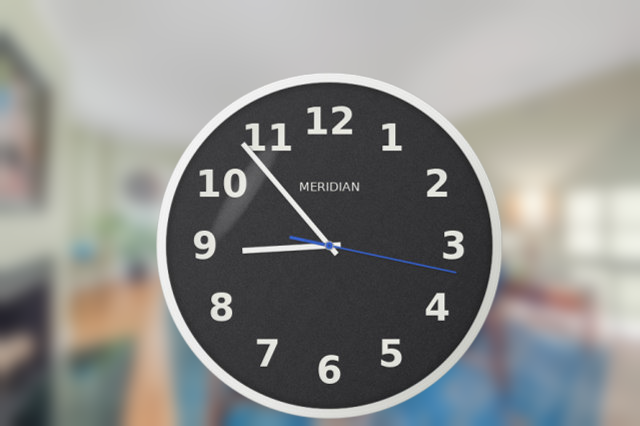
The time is **8:53:17**
